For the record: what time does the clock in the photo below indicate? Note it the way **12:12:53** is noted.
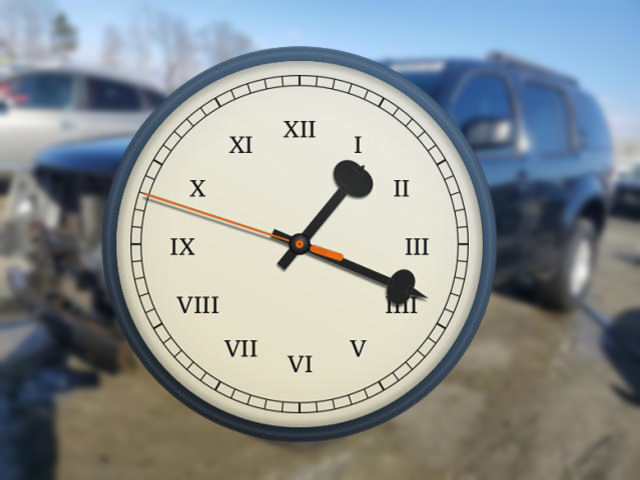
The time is **1:18:48**
